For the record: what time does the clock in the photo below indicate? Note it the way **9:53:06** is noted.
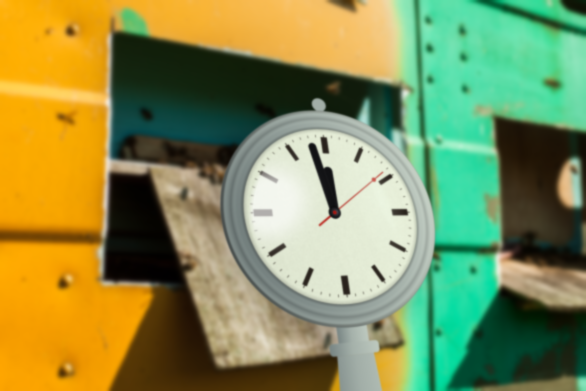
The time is **11:58:09**
